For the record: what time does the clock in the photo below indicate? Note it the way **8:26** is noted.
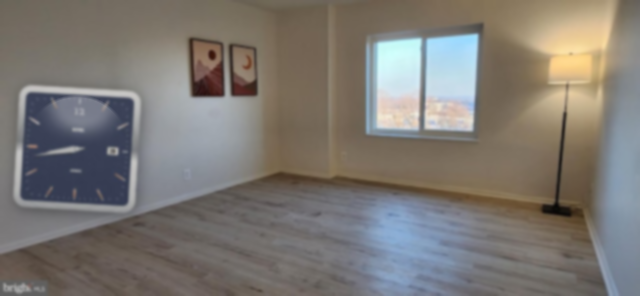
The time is **8:43**
